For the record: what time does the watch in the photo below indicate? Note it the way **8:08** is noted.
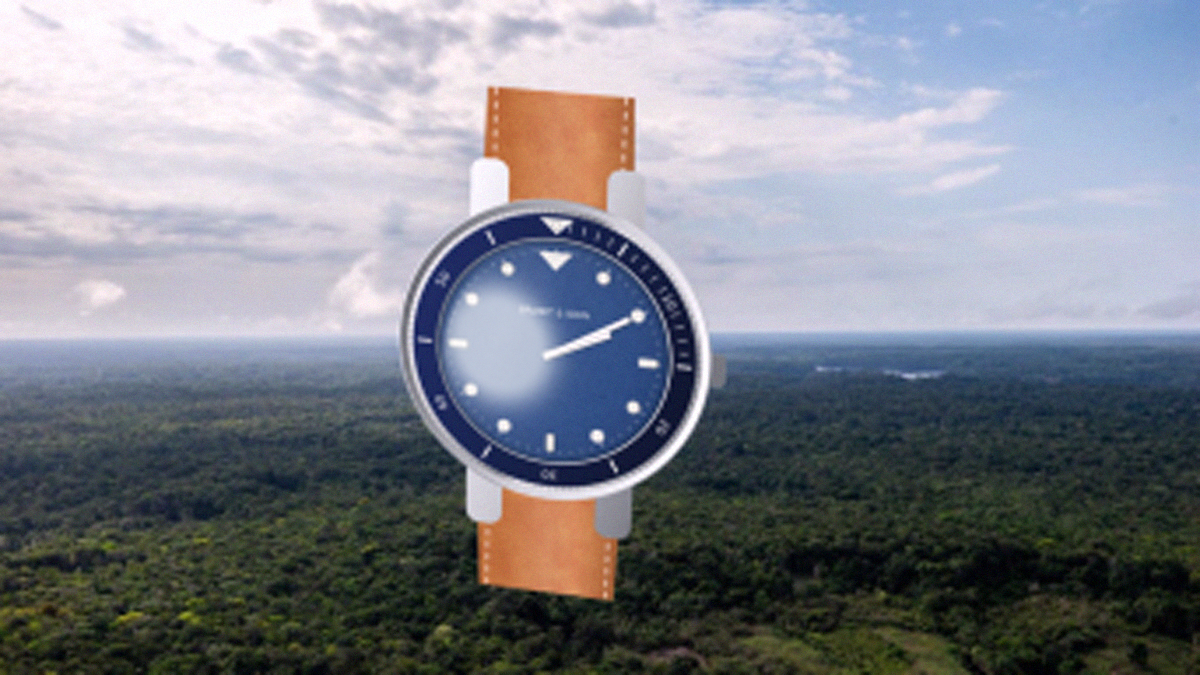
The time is **2:10**
